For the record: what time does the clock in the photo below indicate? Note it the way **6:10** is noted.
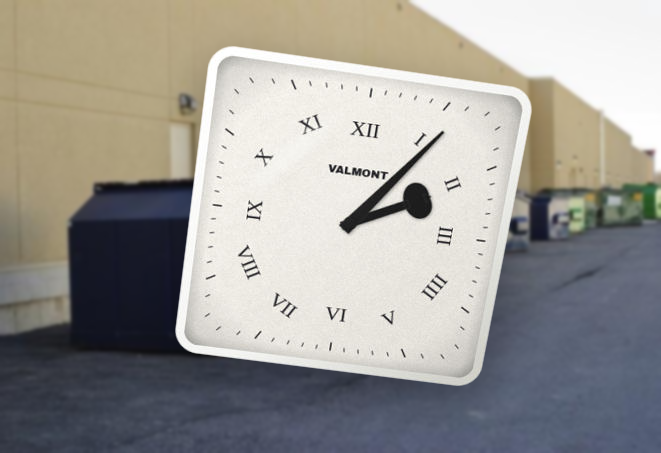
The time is **2:06**
